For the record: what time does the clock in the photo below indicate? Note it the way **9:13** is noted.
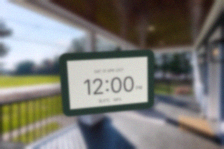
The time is **12:00**
